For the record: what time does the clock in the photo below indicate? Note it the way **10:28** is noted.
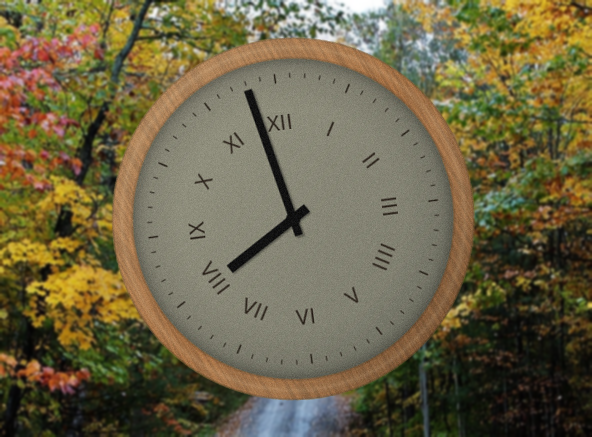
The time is **7:58**
